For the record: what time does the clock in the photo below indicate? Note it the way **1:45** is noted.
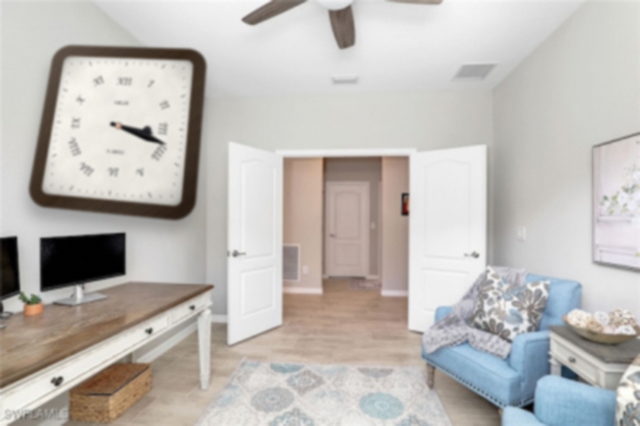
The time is **3:18**
